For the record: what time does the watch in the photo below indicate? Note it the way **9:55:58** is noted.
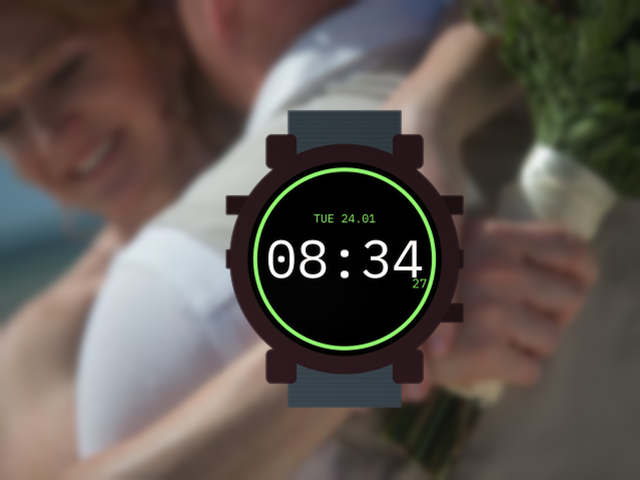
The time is **8:34:27**
